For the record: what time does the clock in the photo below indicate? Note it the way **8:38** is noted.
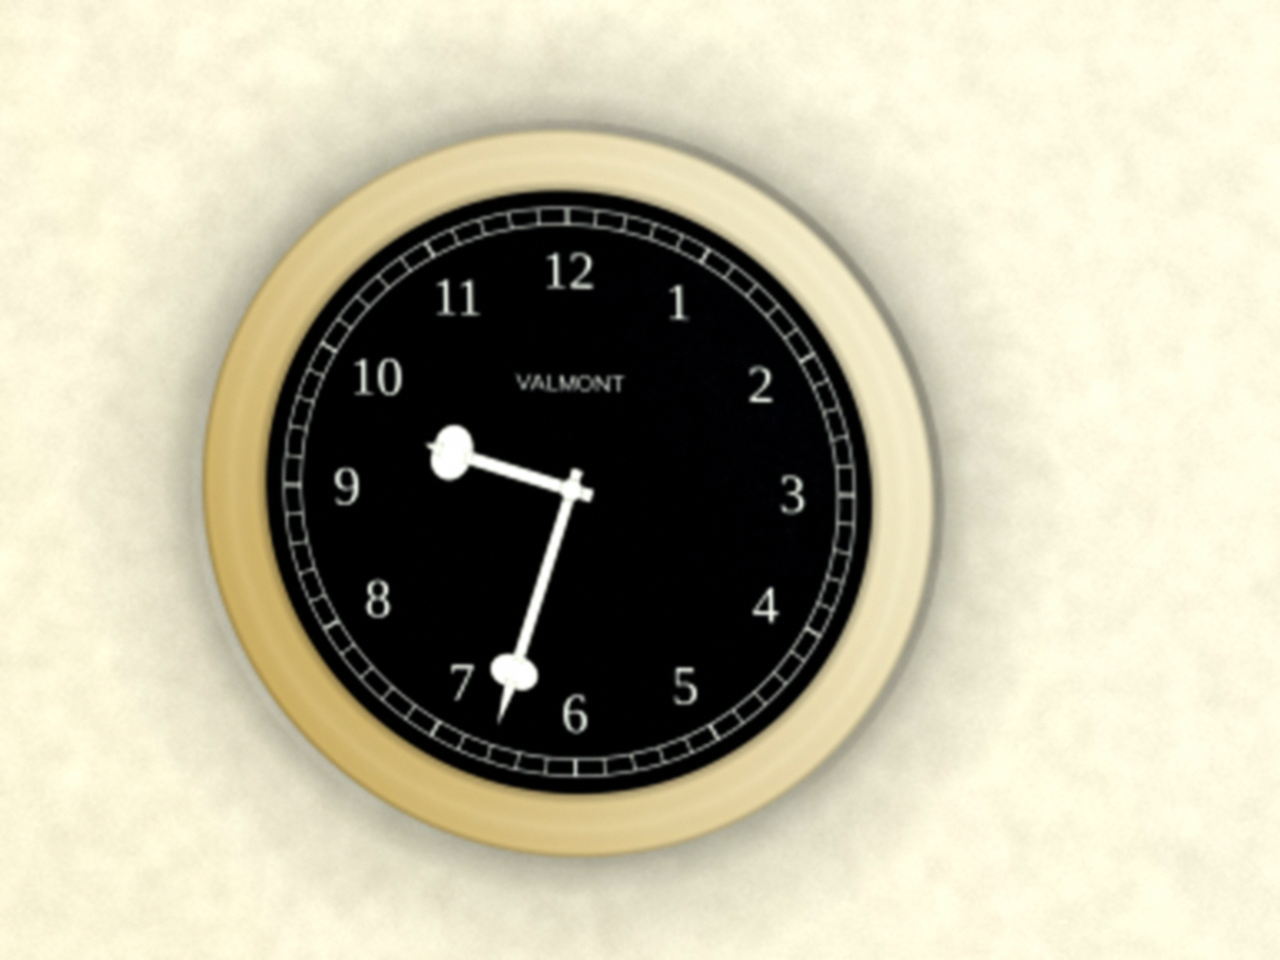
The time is **9:33**
